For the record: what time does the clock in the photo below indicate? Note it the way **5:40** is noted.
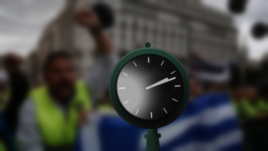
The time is **2:12**
